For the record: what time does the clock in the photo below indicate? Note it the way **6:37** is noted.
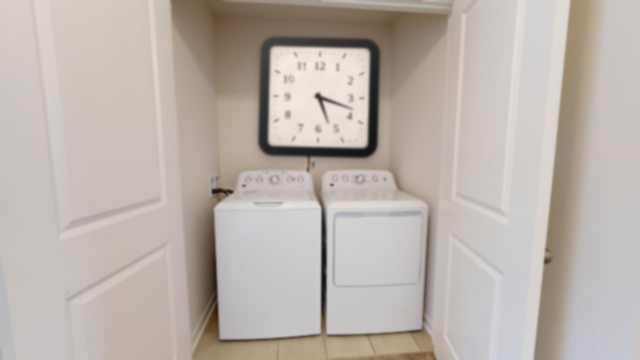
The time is **5:18**
